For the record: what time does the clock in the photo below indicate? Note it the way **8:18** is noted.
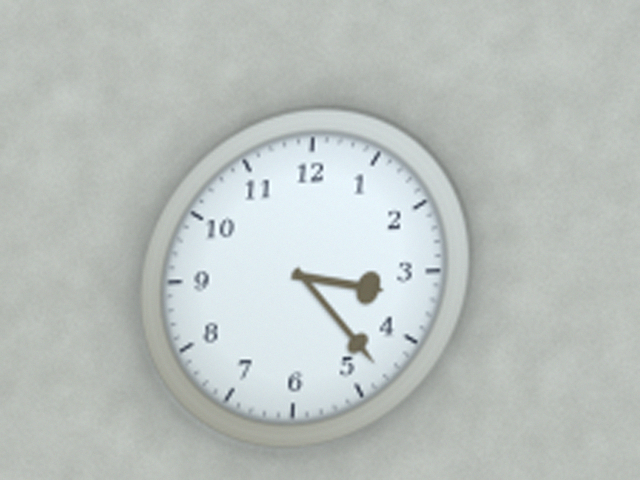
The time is **3:23**
